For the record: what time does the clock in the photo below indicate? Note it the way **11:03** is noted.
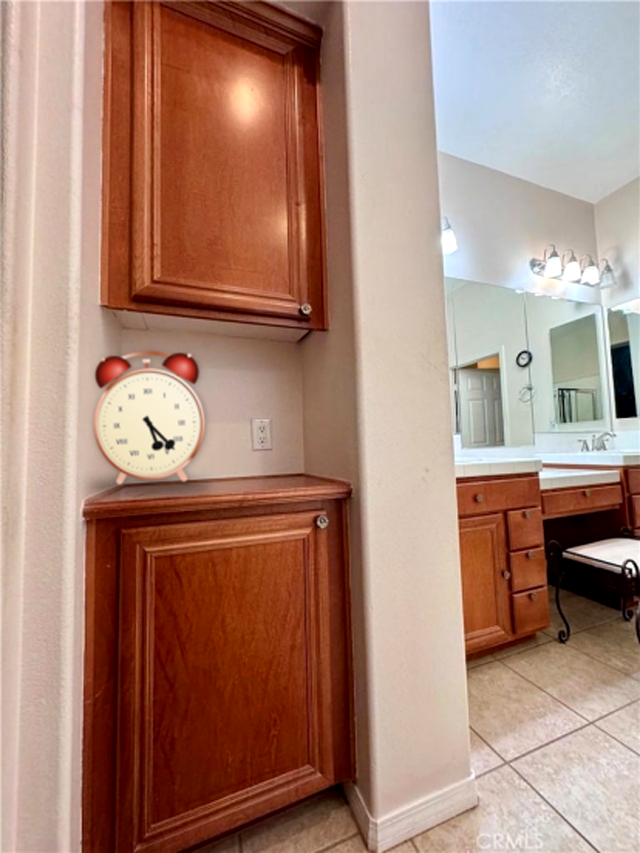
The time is **5:23**
